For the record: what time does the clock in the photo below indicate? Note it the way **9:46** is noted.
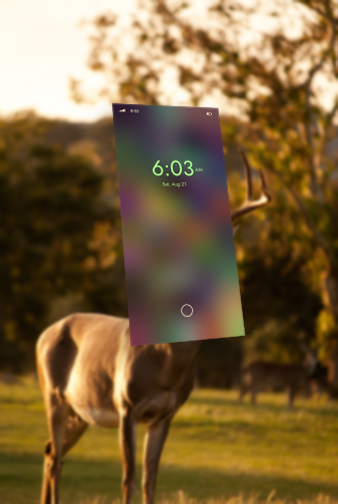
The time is **6:03**
